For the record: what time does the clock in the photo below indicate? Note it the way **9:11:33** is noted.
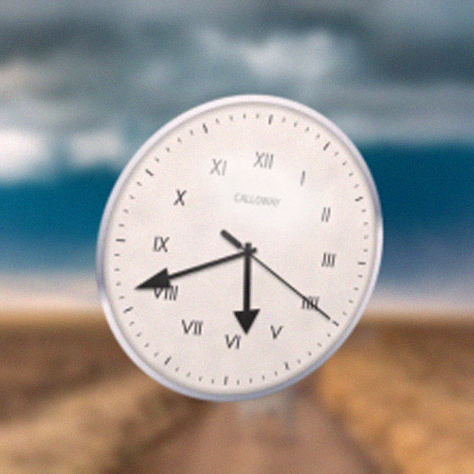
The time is **5:41:20**
